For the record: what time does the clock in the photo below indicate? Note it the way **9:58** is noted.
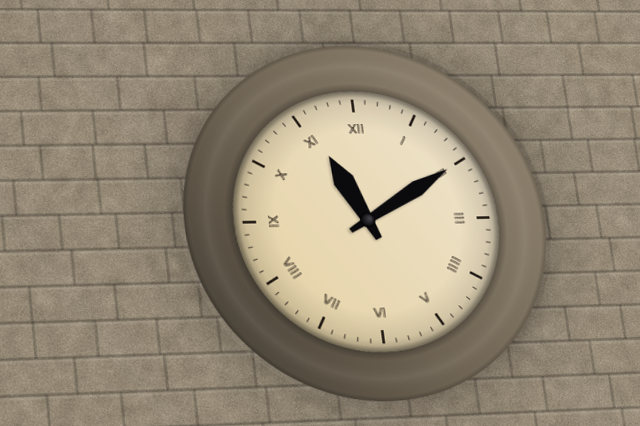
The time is **11:10**
